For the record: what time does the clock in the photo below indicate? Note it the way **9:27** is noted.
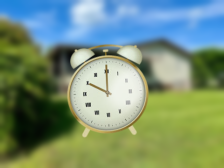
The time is **10:00**
